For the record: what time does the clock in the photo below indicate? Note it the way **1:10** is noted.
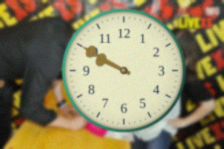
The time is **9:50**
